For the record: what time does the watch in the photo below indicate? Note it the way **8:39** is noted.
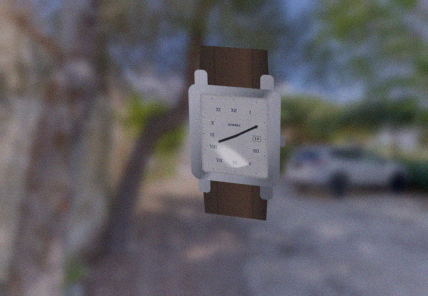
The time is **8:10**
